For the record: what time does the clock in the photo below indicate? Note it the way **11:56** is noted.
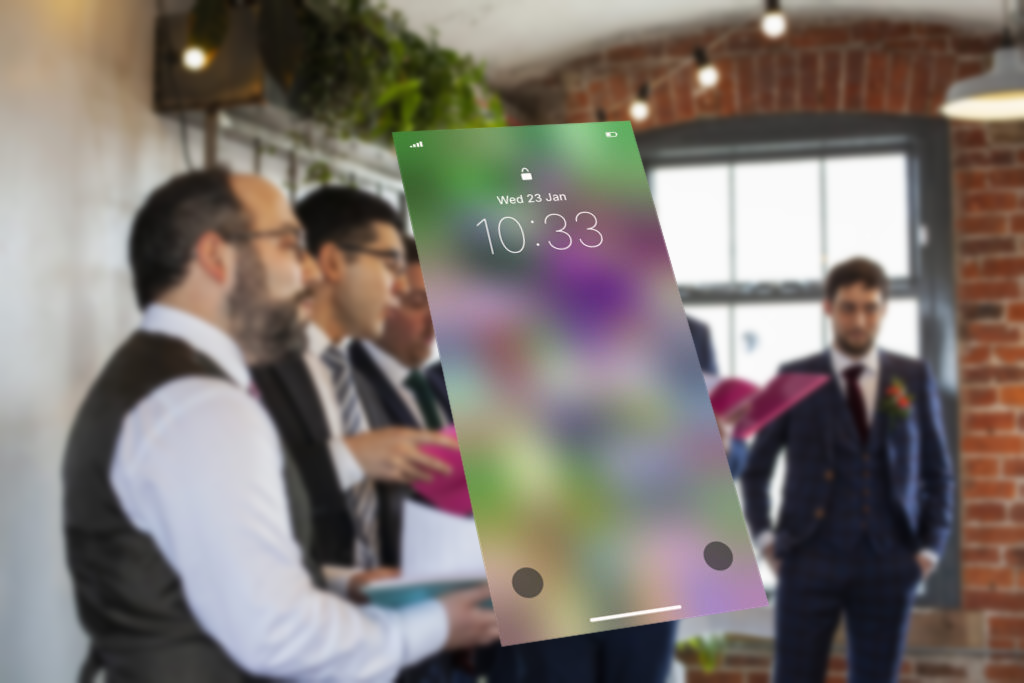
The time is **10:33**
